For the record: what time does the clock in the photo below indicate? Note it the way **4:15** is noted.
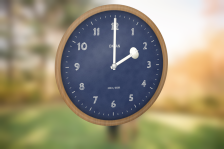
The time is **2:00**
